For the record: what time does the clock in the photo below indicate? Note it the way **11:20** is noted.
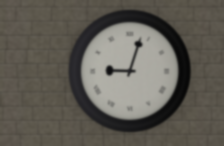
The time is **9:03**
